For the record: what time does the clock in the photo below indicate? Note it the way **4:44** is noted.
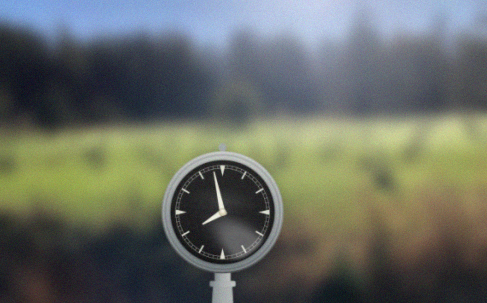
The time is **7:58**
